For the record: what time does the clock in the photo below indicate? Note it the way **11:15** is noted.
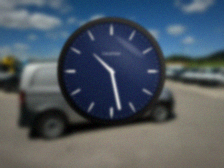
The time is **10:28**
